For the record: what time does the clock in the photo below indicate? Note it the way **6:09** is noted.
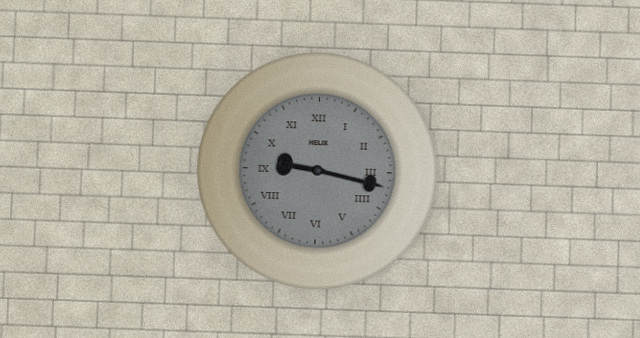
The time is **9:17**
